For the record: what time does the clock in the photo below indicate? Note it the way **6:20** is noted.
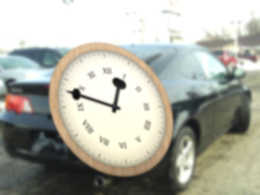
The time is **12:48**
